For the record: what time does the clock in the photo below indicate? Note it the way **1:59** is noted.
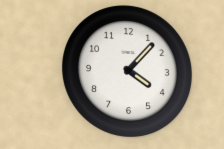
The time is **4:07**
